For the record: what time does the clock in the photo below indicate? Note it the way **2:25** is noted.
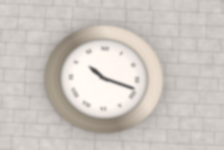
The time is **10:18**
